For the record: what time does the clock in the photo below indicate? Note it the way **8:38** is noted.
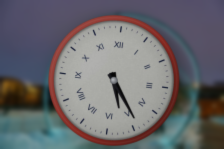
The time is **5:24**
